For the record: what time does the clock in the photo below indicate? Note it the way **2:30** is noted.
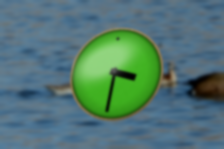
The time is **3:31**
